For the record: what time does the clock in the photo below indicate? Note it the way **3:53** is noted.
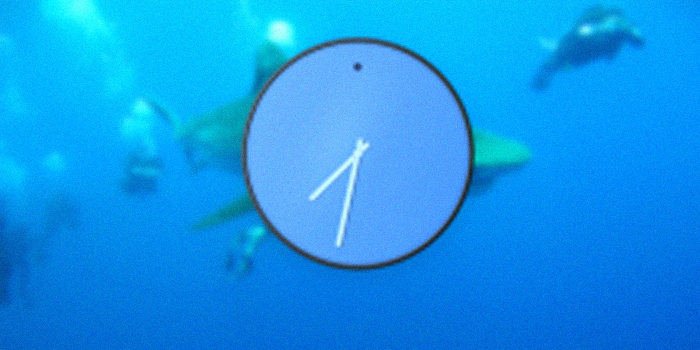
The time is **7:32**
